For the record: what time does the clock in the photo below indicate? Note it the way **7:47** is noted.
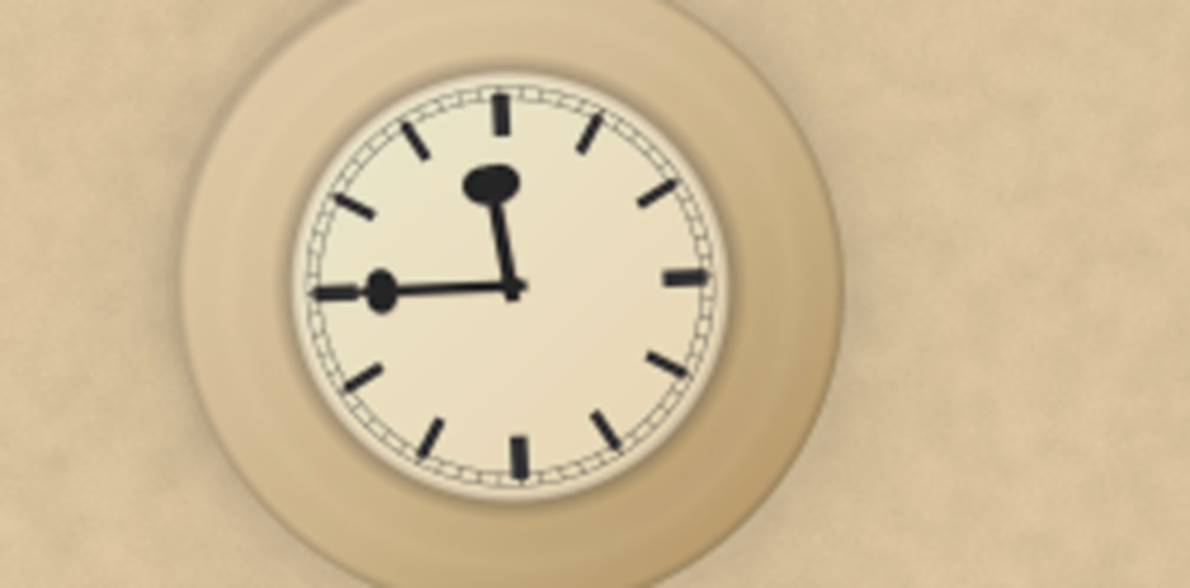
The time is **11:45**
